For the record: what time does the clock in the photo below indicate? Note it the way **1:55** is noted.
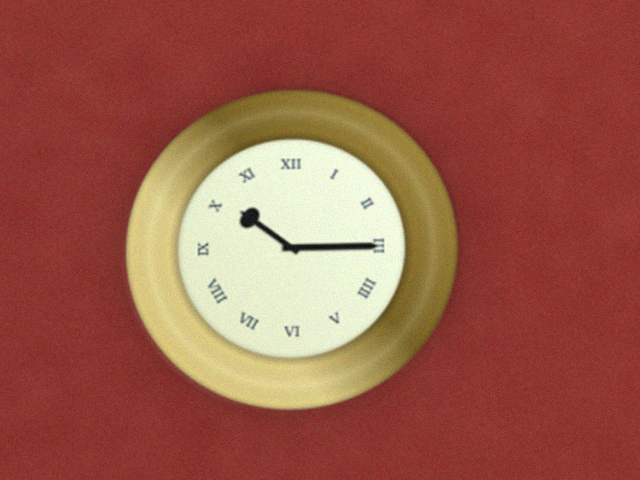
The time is **10:15**
